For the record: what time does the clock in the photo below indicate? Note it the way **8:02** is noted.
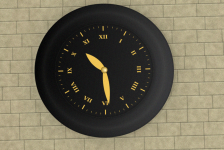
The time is **10:29**
